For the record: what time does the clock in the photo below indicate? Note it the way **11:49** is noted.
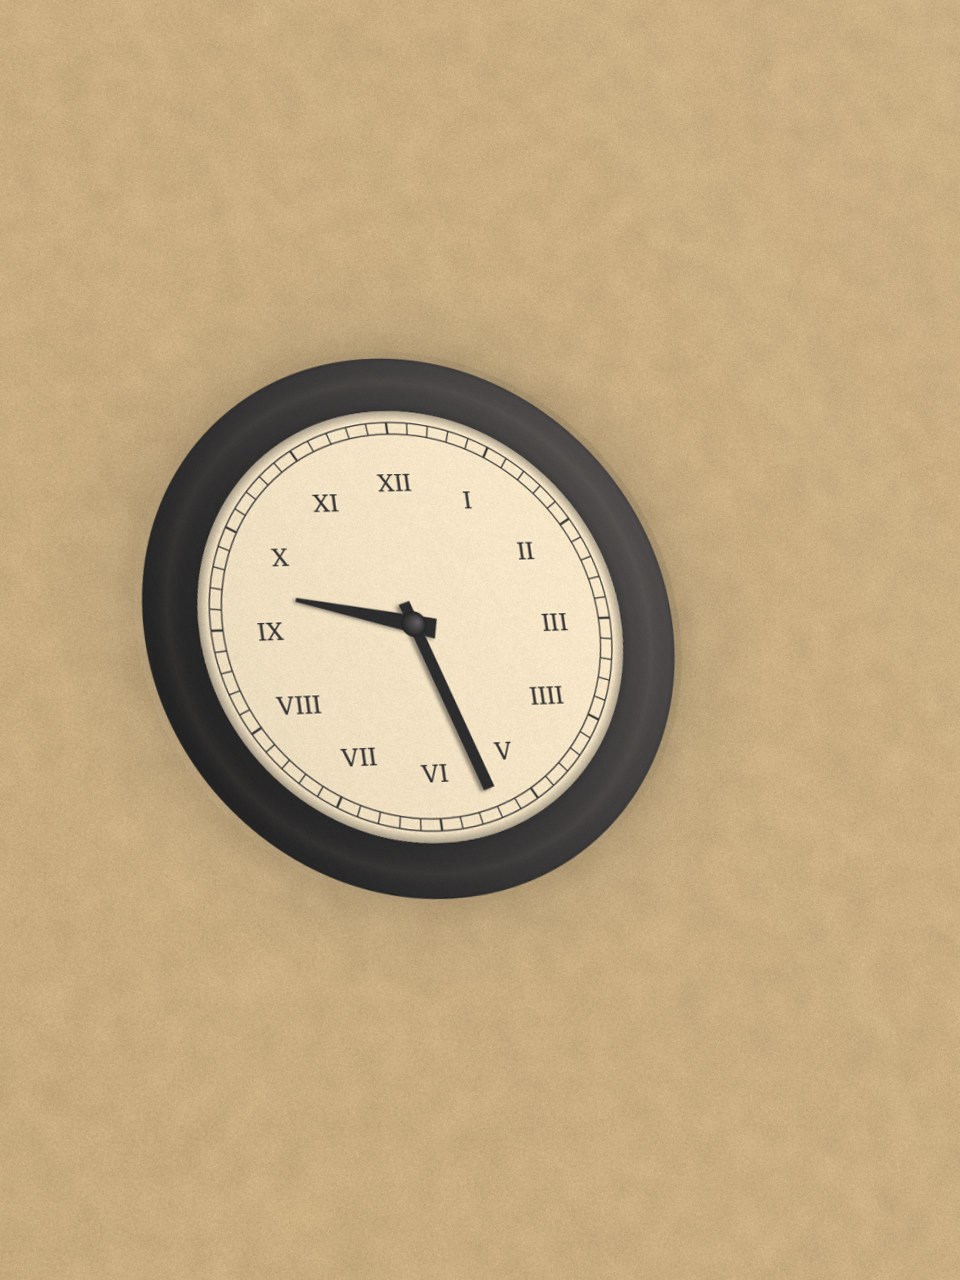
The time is **9:27**
